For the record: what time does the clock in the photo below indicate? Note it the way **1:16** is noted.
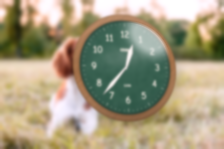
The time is **12:37**
